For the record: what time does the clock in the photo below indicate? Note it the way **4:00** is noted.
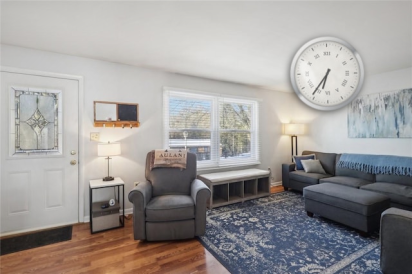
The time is **6:36**
